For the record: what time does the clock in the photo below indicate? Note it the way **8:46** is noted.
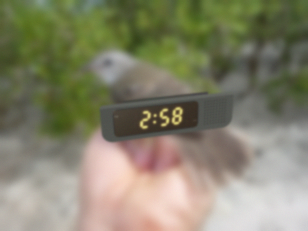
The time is **2:58**
